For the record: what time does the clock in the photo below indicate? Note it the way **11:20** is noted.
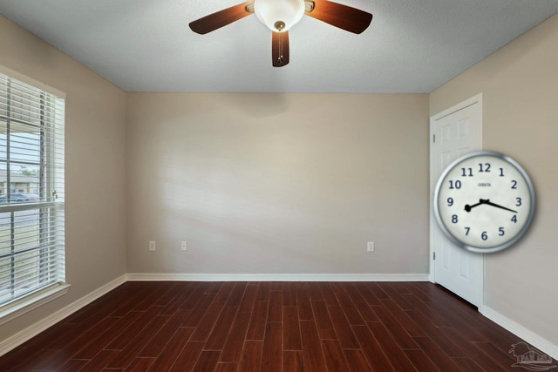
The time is **8:18**
